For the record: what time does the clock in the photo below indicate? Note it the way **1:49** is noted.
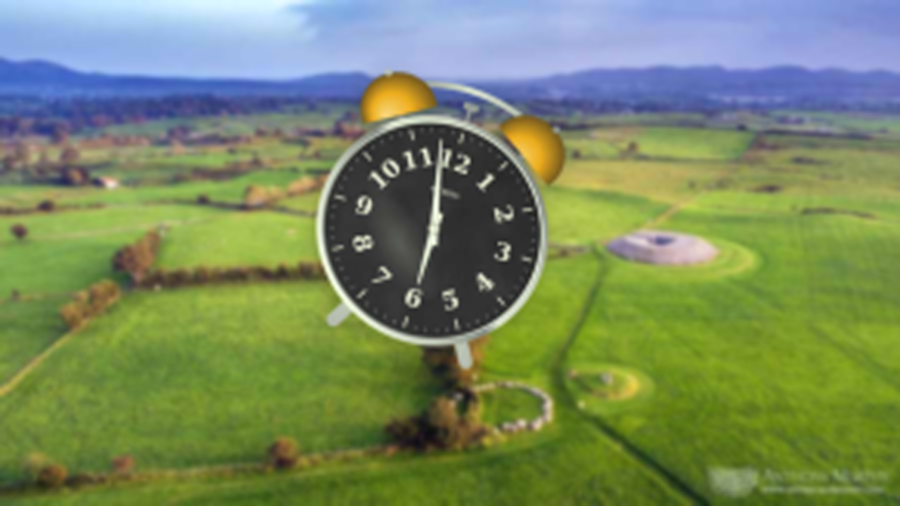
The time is **5:58**
